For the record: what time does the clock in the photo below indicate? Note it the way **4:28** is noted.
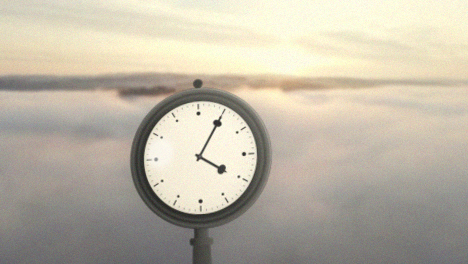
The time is **4:05**
